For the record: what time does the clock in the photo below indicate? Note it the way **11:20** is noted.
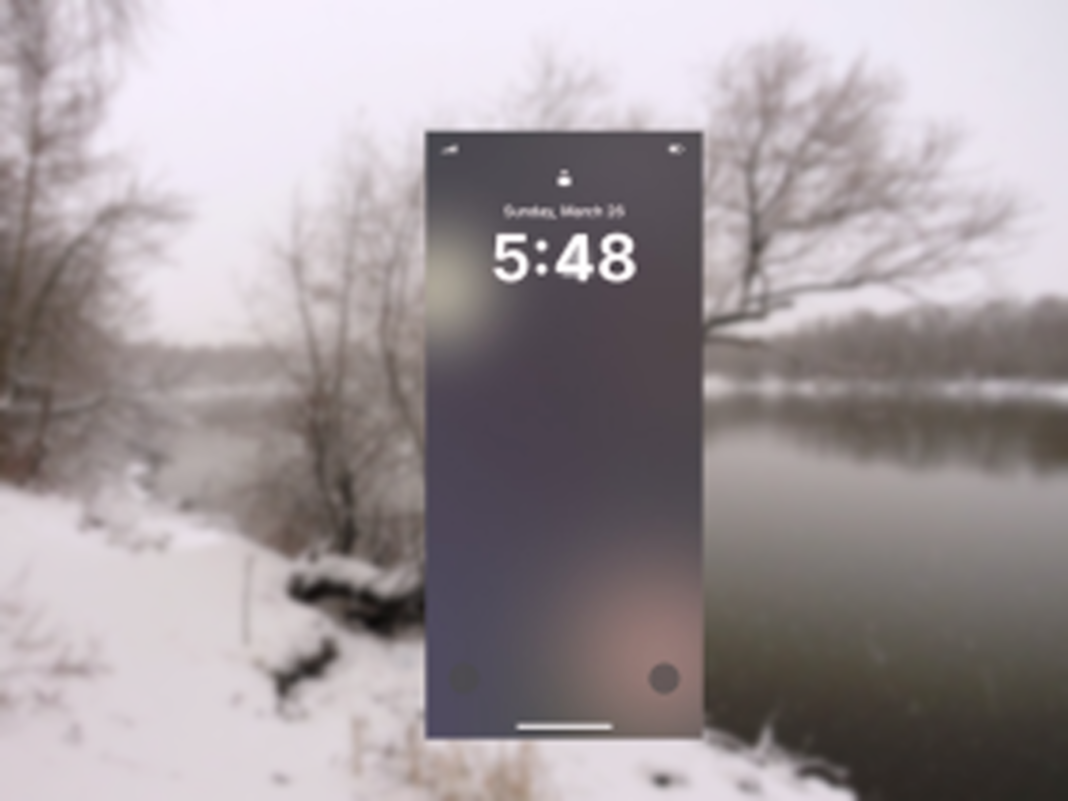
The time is **5:48**
